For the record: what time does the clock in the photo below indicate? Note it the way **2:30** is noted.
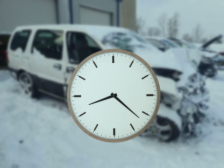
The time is **8:22**
